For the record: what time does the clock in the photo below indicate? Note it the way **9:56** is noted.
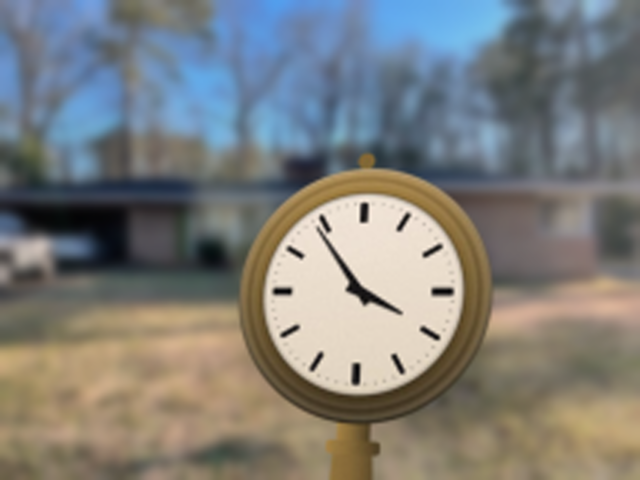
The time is **3:54**
